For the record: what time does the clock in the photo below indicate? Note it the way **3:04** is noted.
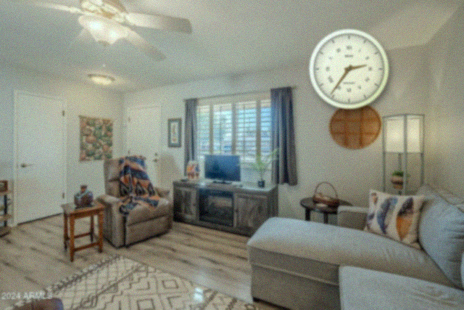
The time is **2:36**
